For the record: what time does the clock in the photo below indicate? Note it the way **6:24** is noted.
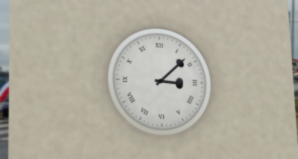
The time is **3:08**
